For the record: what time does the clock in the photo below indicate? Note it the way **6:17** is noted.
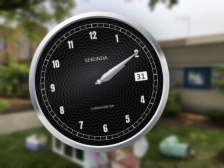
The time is **2:10**
